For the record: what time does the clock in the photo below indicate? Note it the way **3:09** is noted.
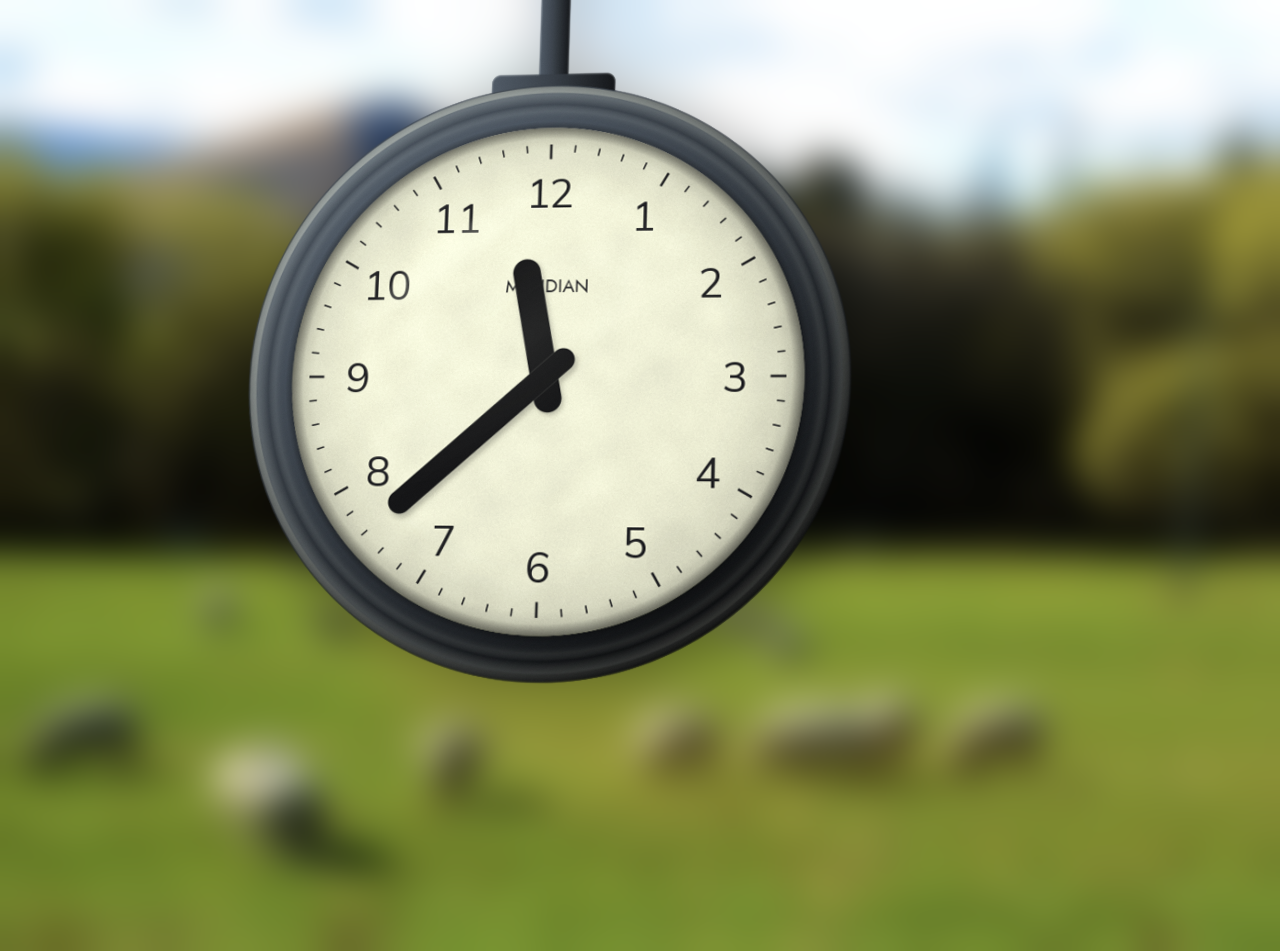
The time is **11:38**
